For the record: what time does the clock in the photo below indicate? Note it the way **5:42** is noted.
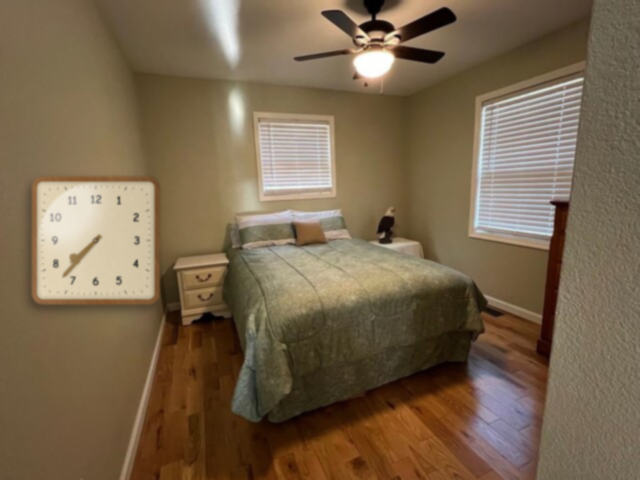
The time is **7:37**
